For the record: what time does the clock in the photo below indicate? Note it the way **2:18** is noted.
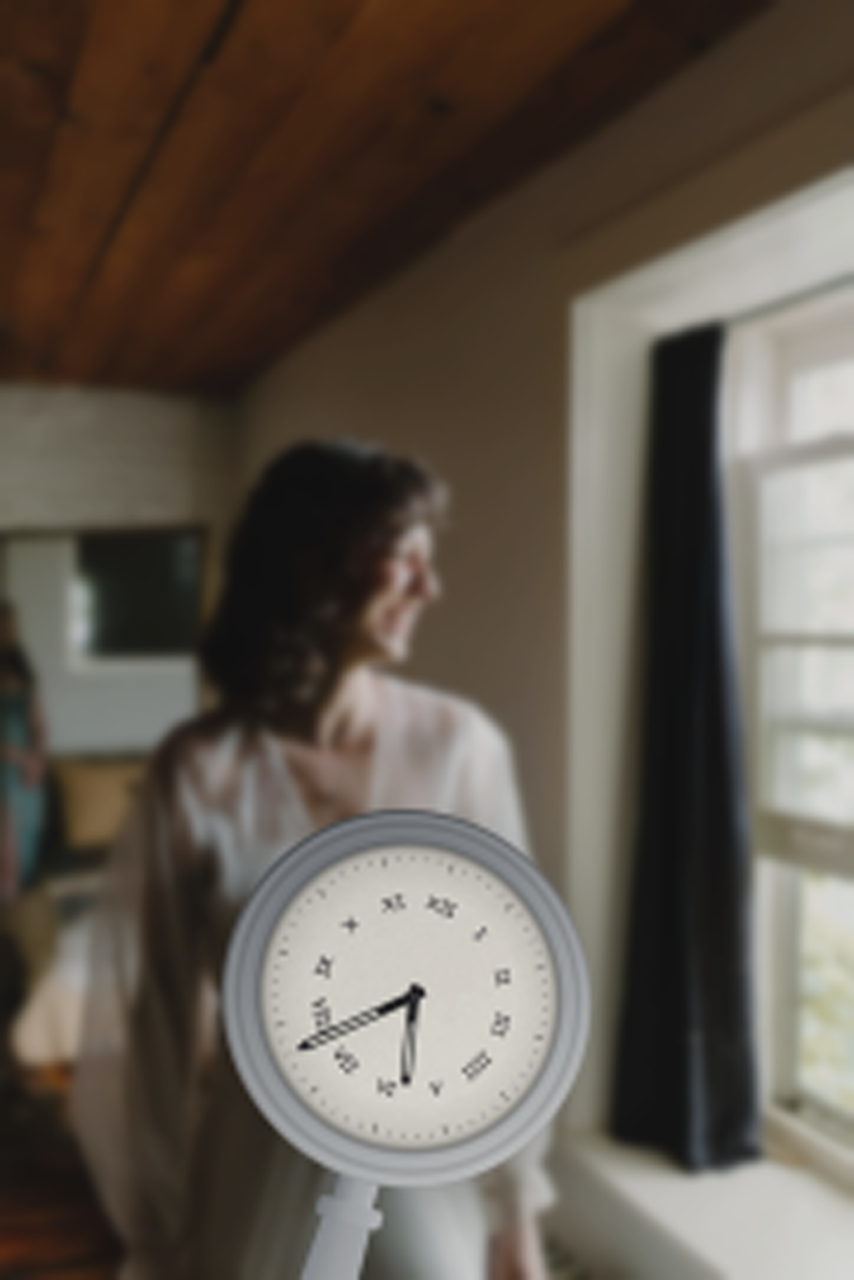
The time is **5:38**
